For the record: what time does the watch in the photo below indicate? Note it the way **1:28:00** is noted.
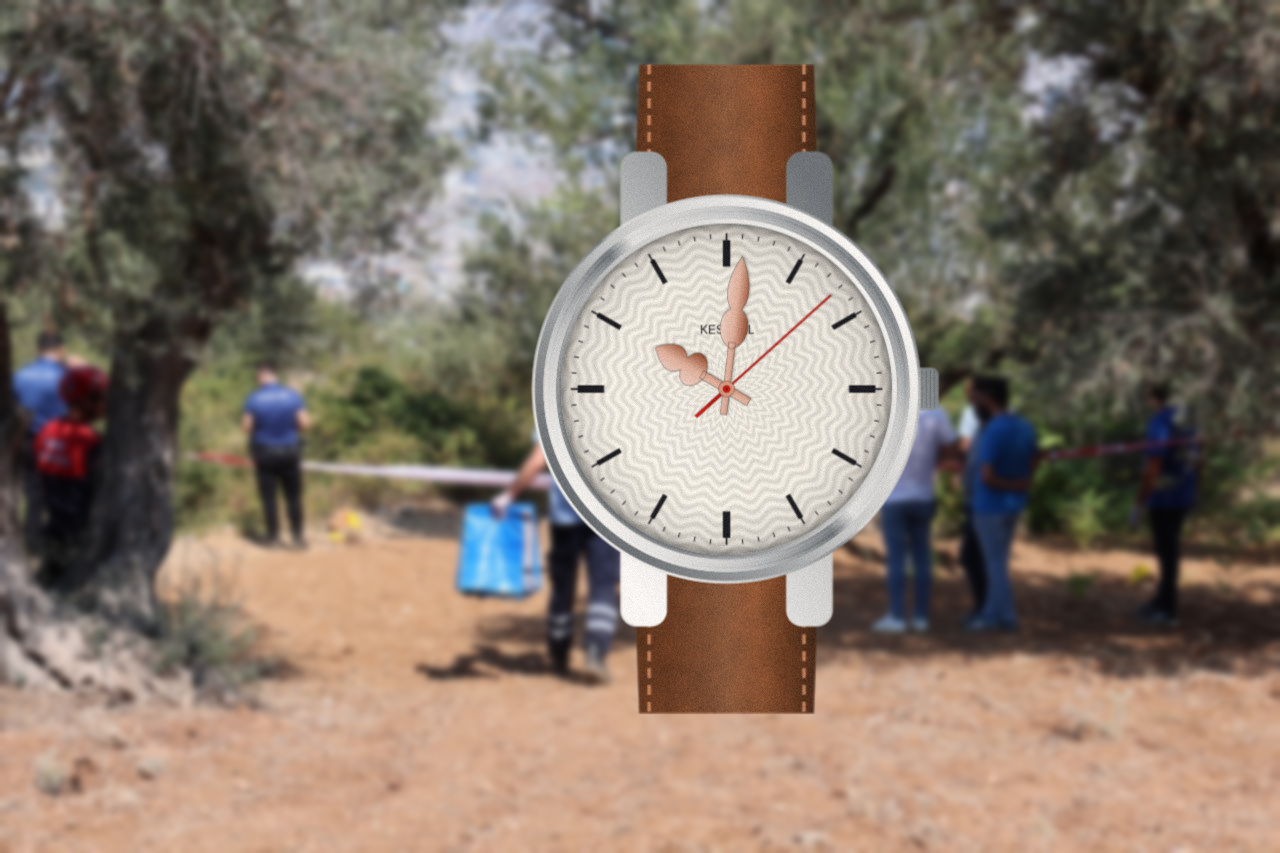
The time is **10:01:08**
